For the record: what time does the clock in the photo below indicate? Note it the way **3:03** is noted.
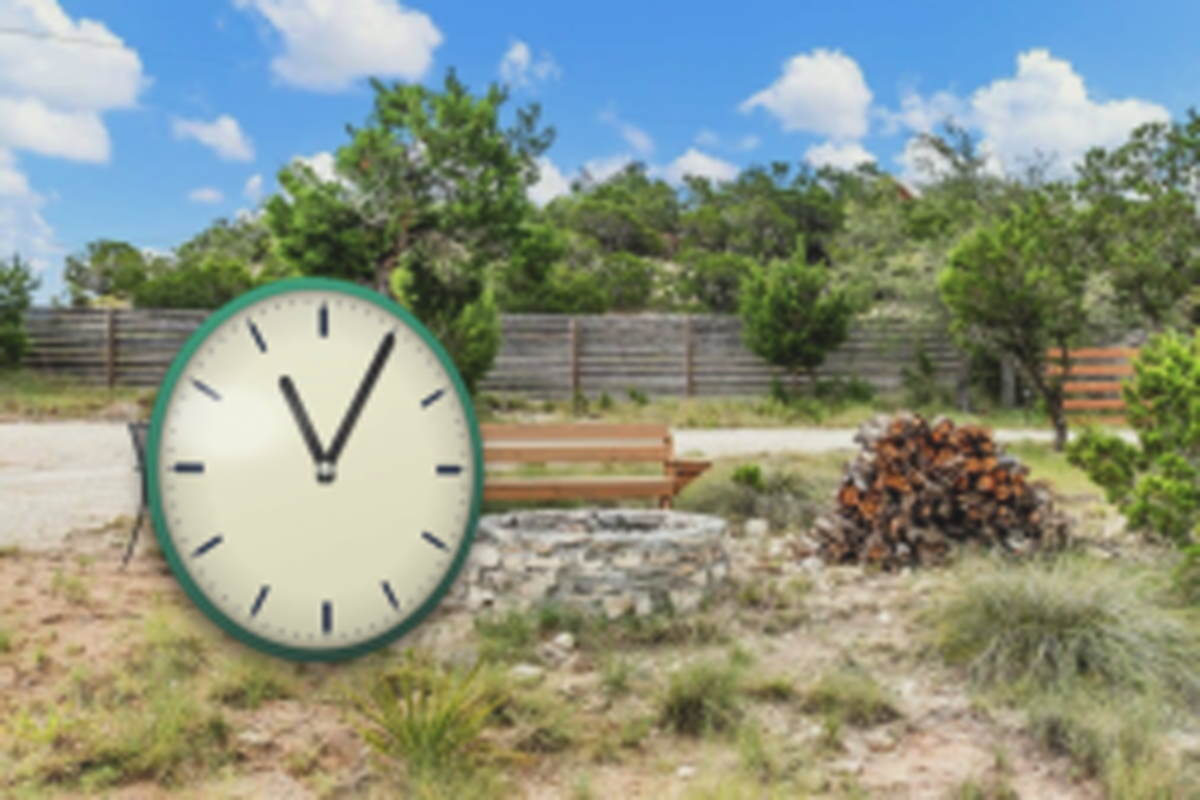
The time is **11:05**
